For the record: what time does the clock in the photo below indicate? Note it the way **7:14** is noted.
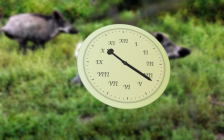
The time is **10:21**
